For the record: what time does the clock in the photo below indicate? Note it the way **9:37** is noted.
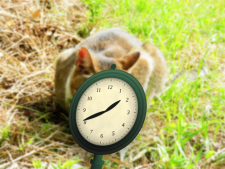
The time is **1:41**
